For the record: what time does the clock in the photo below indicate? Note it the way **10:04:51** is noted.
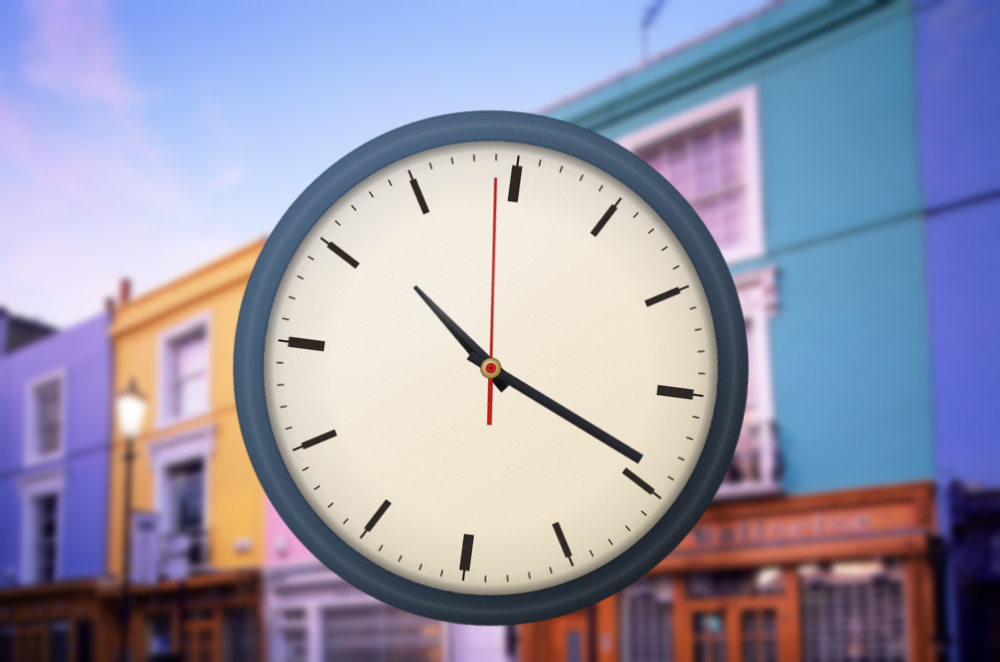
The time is **10:18:59**
